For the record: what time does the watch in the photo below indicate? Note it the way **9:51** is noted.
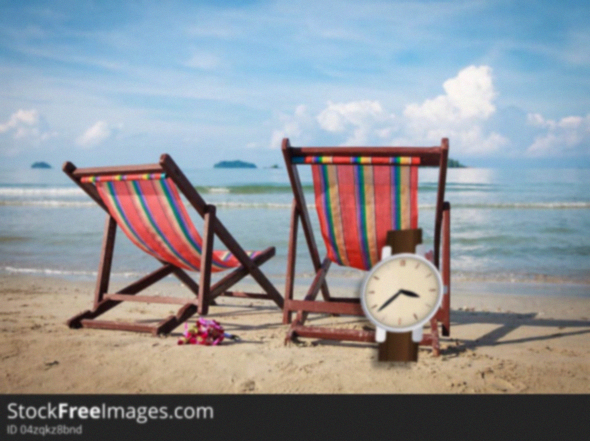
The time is **3:38**
